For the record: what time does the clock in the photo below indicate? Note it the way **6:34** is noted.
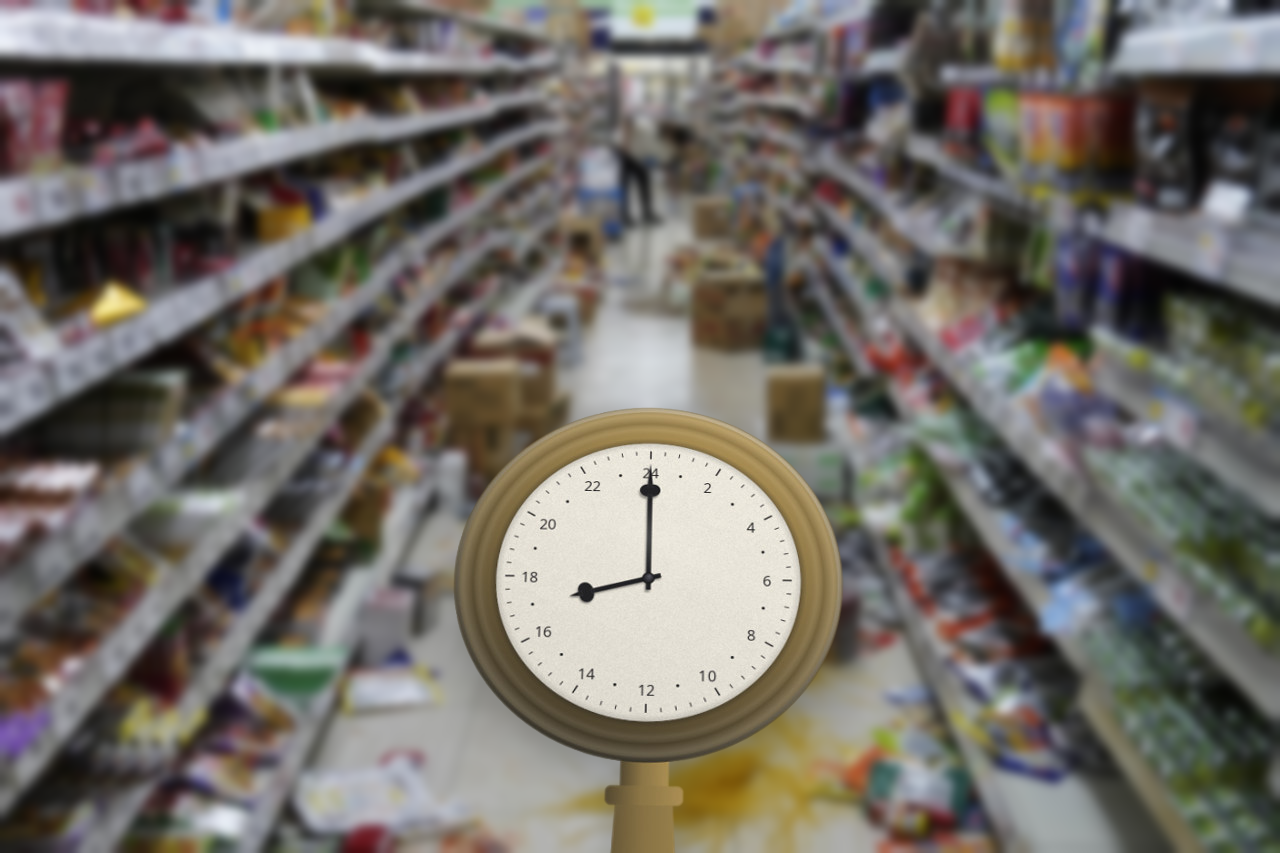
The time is **17:00**
